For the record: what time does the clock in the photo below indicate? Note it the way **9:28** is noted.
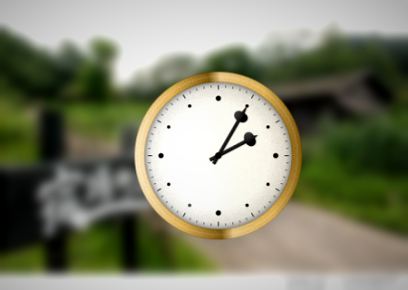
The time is **2:05**
